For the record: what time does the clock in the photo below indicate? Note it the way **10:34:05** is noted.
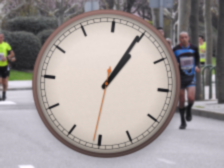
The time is **1:04:31**
